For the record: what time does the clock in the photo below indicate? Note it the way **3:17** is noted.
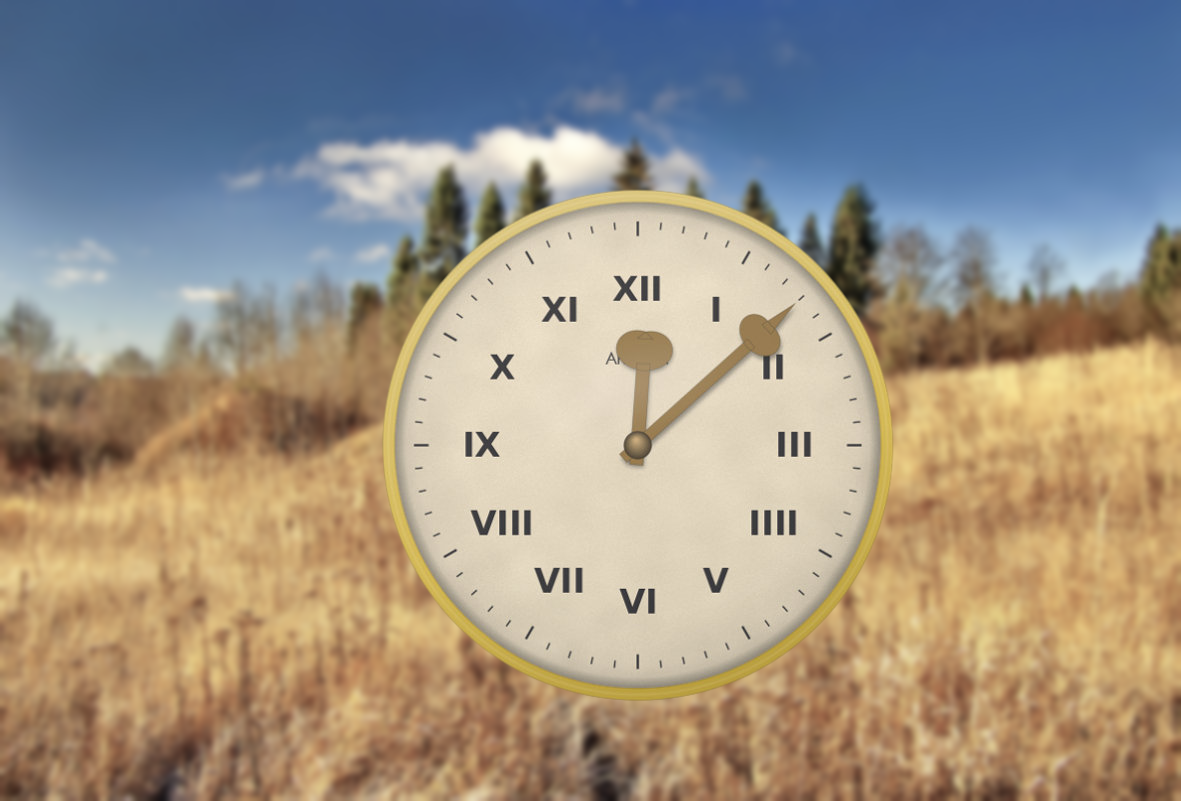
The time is **12:08**
